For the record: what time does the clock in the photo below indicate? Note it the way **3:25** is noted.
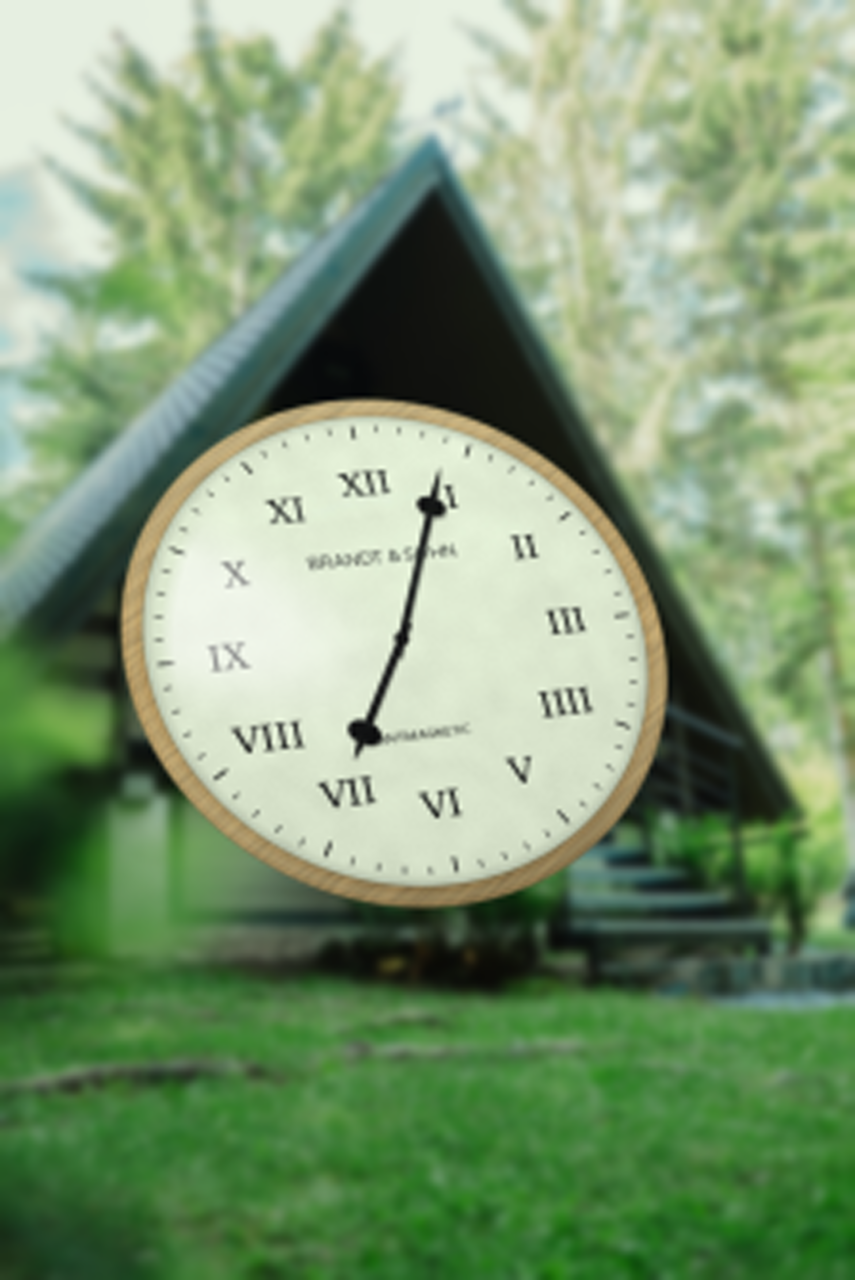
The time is **7:04**
